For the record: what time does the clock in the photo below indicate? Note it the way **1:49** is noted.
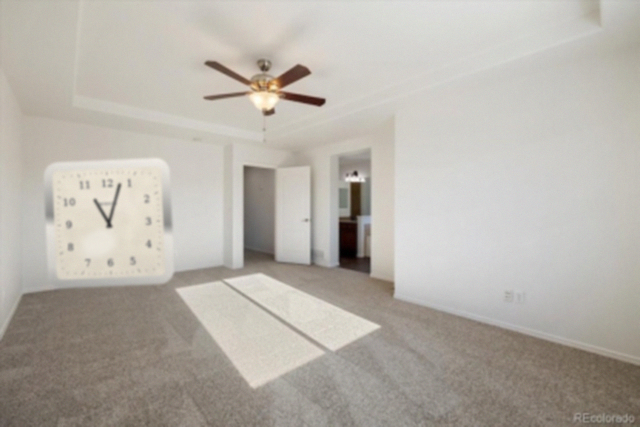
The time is **11:03**
